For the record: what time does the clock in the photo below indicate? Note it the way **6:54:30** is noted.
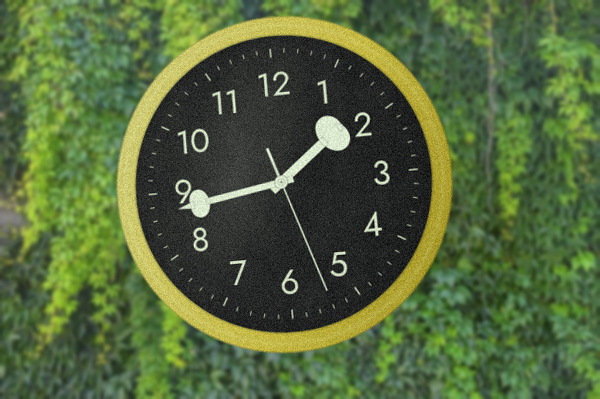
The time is **1:43:27**
